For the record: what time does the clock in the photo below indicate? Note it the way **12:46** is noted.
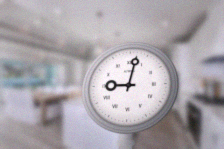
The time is **9:02**
